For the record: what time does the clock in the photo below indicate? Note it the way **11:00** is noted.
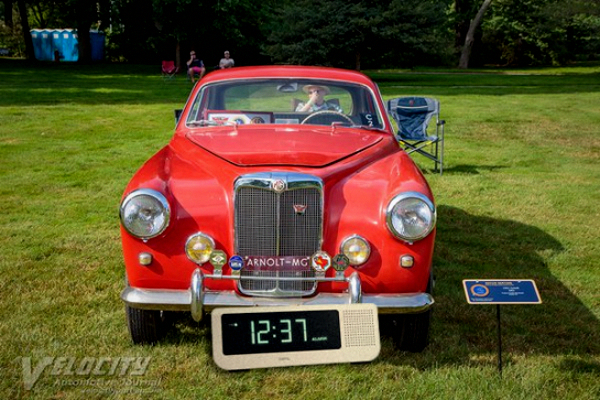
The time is **12:37**
